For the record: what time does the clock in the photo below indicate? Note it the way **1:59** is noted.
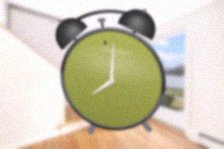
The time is **8:02**
